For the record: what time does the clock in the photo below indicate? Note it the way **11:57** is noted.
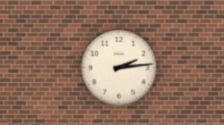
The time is **2:14**
